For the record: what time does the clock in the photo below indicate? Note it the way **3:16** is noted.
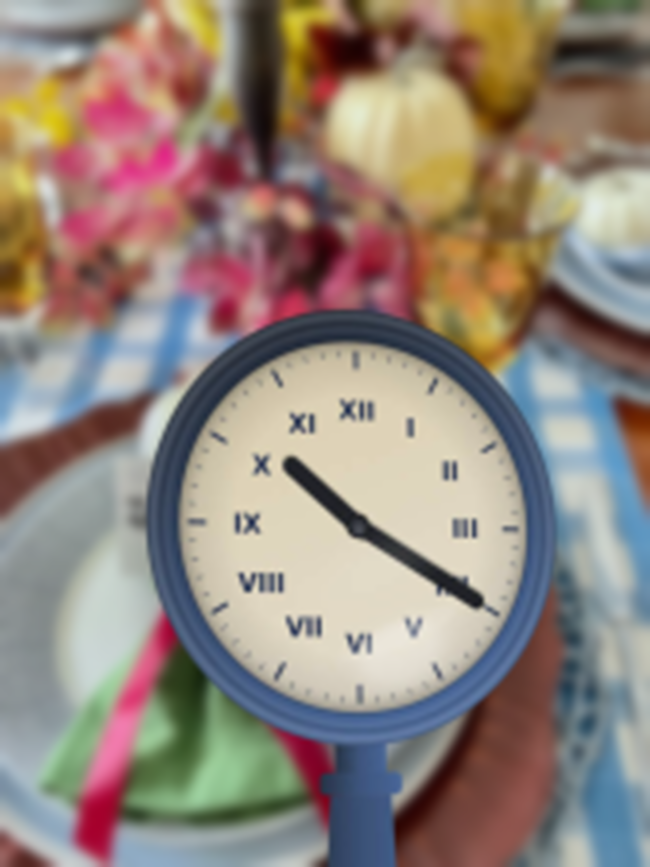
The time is **10:20**
